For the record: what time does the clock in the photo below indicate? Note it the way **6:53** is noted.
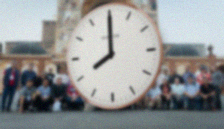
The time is **8:00**
